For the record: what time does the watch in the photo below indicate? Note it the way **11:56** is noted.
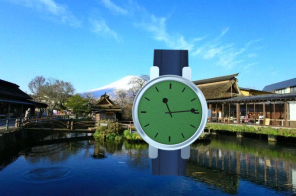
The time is **11:14**
